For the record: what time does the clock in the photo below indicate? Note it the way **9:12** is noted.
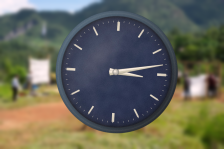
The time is **3:13**
